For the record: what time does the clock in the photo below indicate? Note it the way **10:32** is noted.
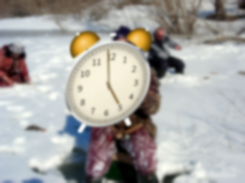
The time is **4:59**
